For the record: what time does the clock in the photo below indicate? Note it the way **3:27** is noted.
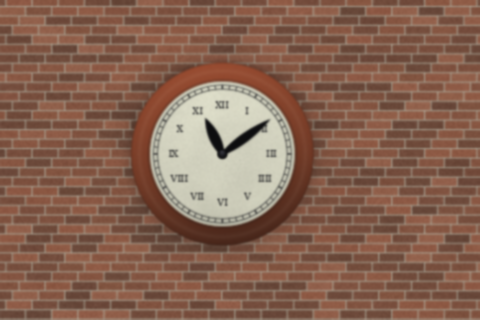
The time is **11:09**
